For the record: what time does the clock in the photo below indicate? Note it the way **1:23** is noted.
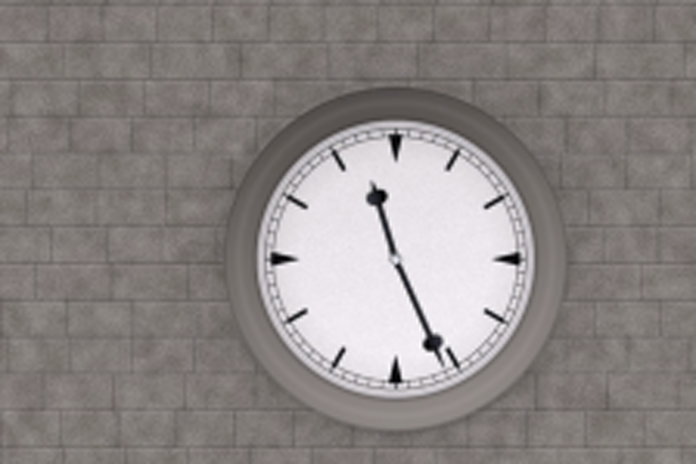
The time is **11:26**
